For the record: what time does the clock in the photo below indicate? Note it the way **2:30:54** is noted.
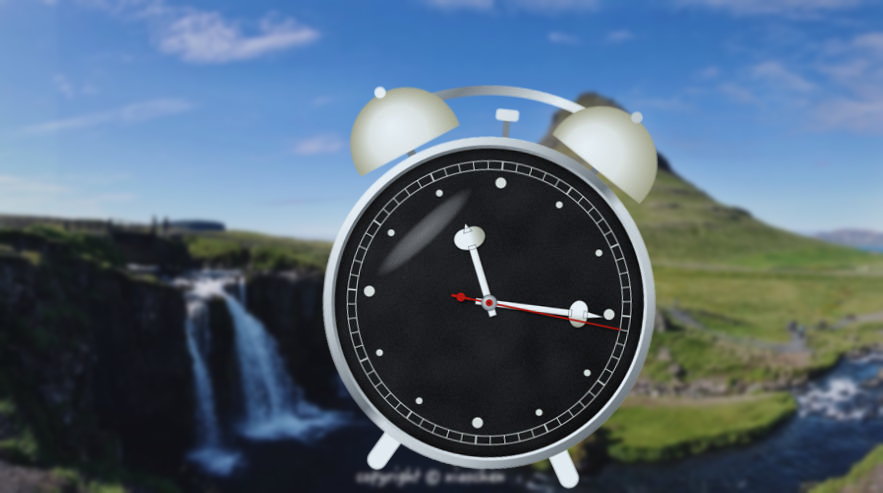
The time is **11:15:16**
